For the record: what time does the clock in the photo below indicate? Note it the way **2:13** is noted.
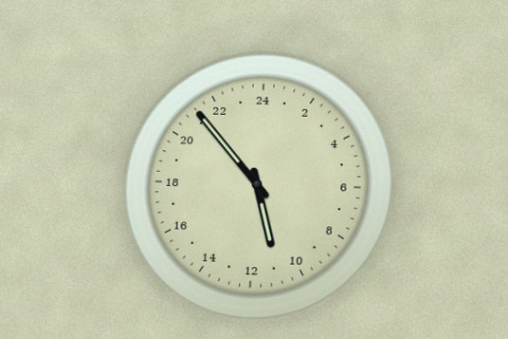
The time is **10:53**
